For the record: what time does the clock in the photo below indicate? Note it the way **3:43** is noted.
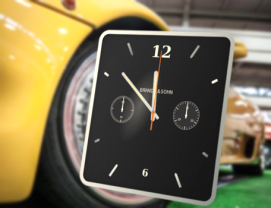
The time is **11:52**
